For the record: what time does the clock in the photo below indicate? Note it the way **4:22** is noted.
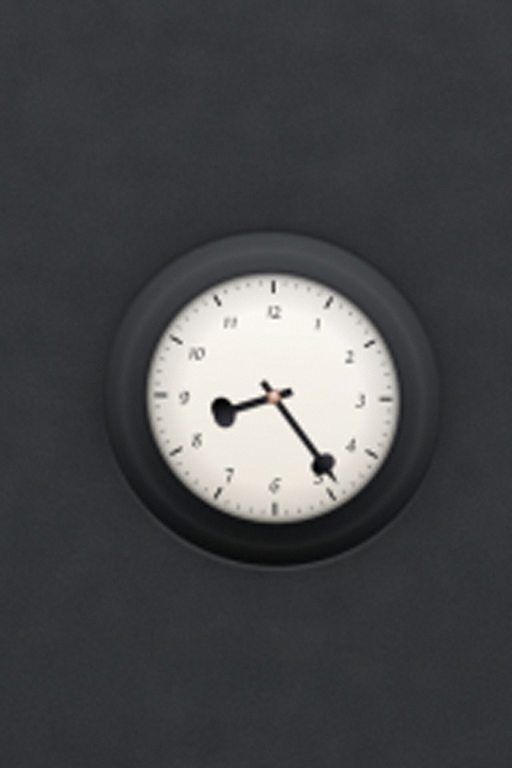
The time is **8:24**
